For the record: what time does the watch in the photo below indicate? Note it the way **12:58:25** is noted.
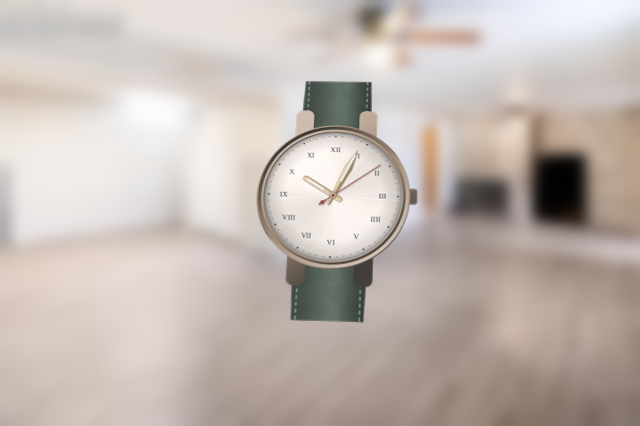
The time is **10:04:09**
